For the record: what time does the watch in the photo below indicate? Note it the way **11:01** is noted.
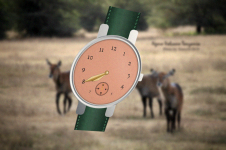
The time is **7:40**
